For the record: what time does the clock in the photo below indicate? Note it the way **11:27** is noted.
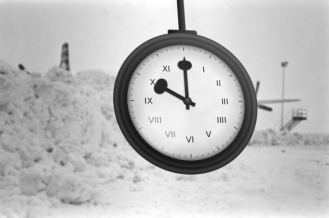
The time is **10:00**
